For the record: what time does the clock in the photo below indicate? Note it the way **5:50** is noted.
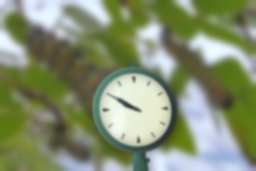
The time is **9:50**
